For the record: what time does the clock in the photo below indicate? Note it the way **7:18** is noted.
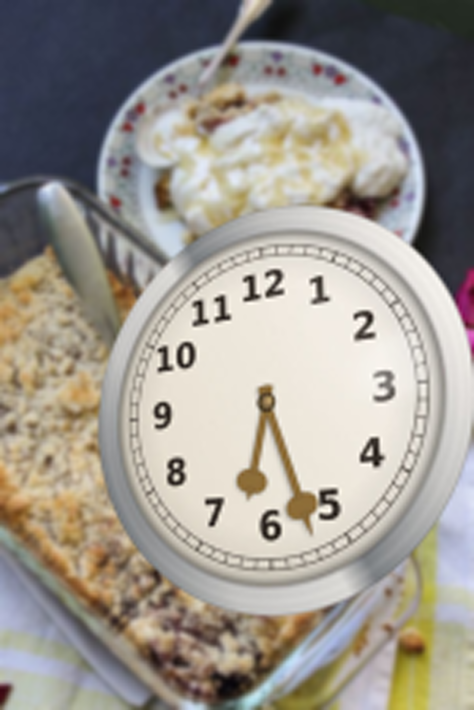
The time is **6:27**
